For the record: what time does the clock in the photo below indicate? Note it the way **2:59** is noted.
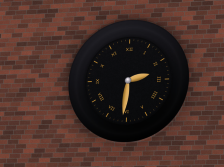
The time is **2:31**
